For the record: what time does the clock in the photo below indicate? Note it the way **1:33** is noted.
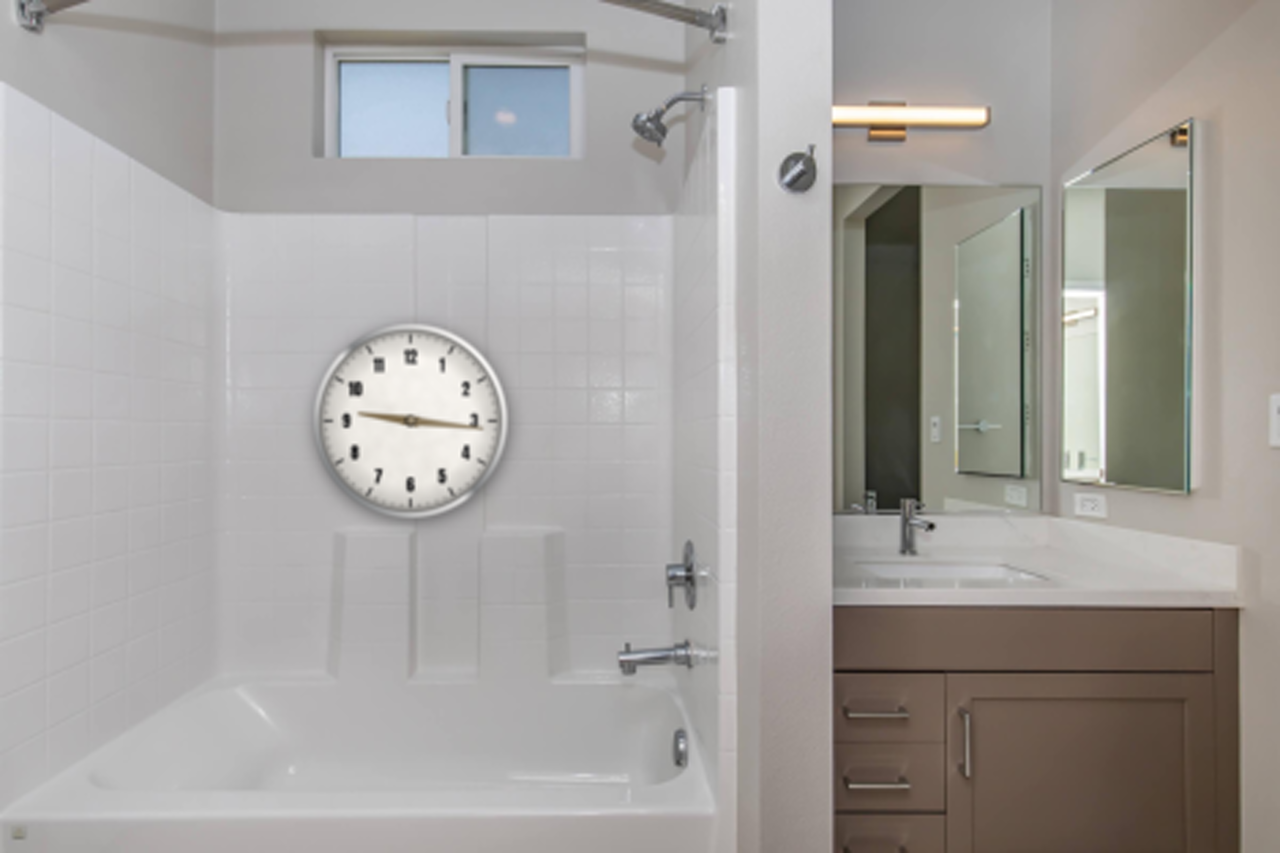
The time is **9:16**
